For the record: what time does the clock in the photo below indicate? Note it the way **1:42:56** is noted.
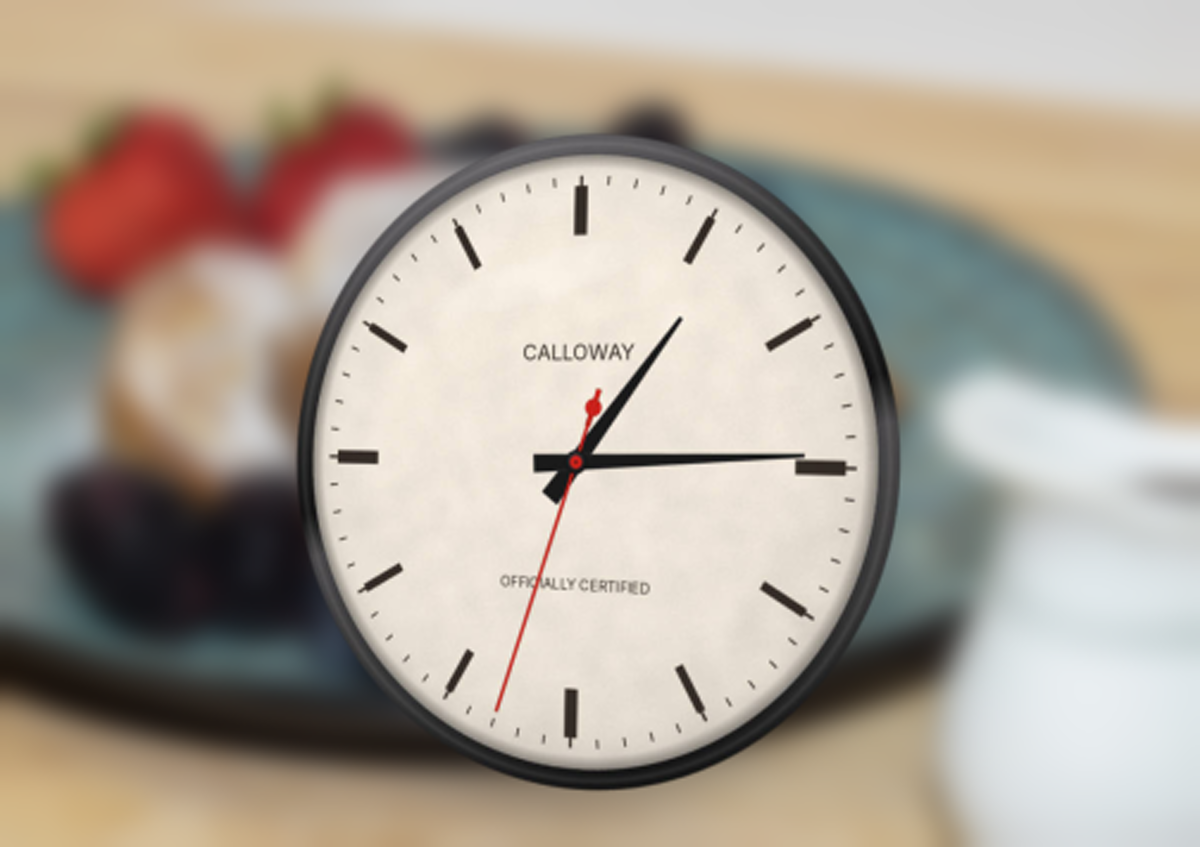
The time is **1:14:33**
